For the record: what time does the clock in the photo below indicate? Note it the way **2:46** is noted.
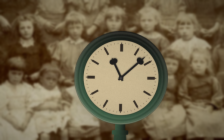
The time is **11:08**
